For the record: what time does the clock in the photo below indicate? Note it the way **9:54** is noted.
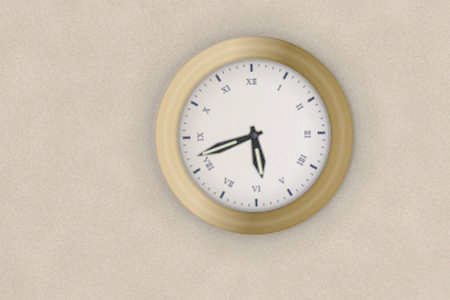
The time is **5:42**
